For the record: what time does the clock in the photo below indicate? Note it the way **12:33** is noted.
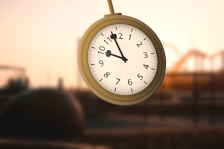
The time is **9:58**
